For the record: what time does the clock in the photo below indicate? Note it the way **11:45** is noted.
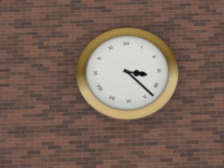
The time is **3:23**
